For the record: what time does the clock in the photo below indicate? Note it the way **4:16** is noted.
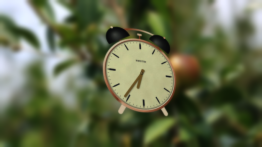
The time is **6:36**
